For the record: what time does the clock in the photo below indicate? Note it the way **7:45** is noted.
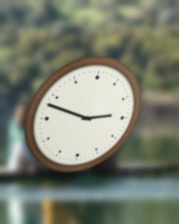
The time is **2:48**
